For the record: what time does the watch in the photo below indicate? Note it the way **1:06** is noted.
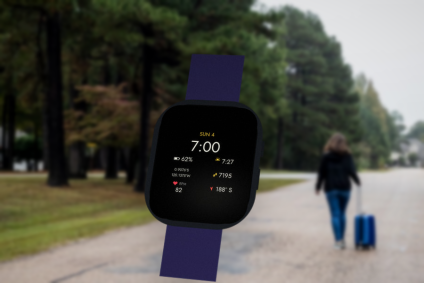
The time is **7:00**
